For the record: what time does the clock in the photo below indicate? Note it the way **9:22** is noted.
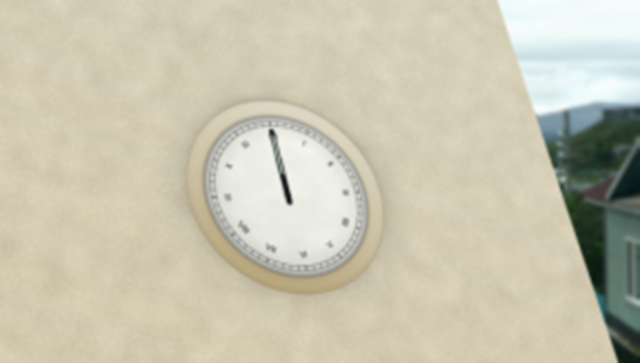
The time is **12:00**
